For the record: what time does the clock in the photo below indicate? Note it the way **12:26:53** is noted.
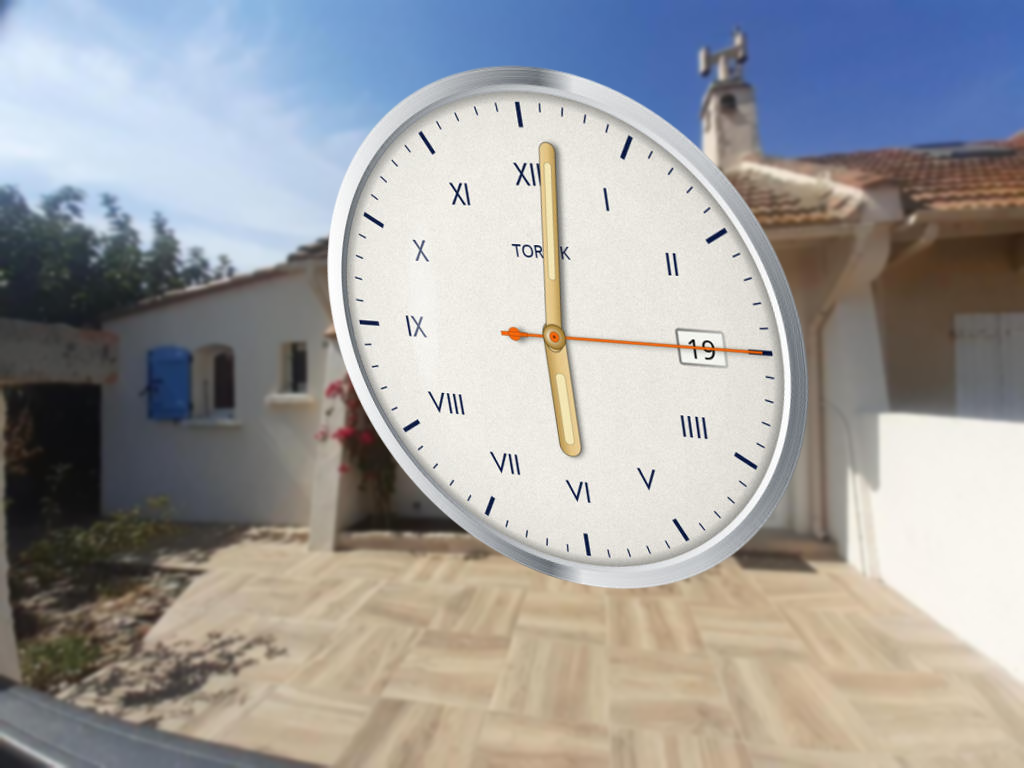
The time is **6:01:15**
